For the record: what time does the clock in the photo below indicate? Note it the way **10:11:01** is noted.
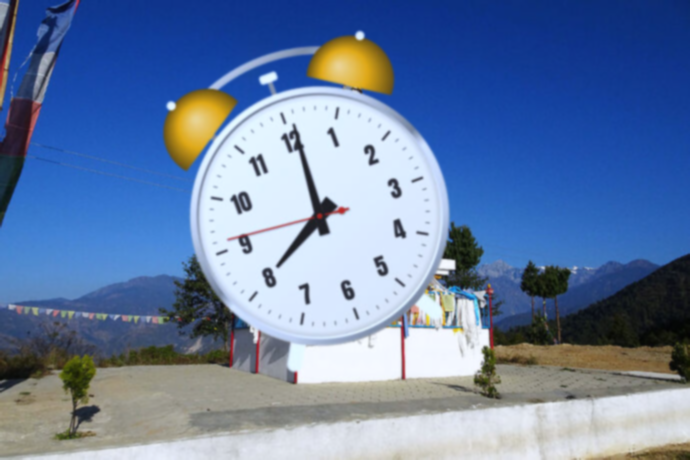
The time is **8:00:46**
